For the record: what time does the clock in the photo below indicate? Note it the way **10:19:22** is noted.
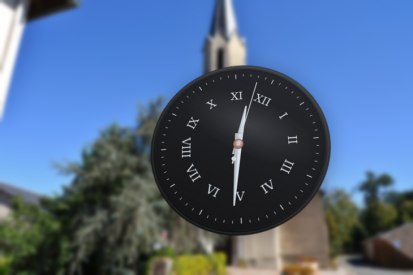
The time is **11:25:58**
